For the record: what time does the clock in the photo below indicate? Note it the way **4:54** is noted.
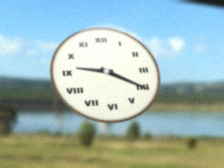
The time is **9:20**
